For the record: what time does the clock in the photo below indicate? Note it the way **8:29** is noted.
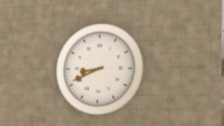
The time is **8:41**
